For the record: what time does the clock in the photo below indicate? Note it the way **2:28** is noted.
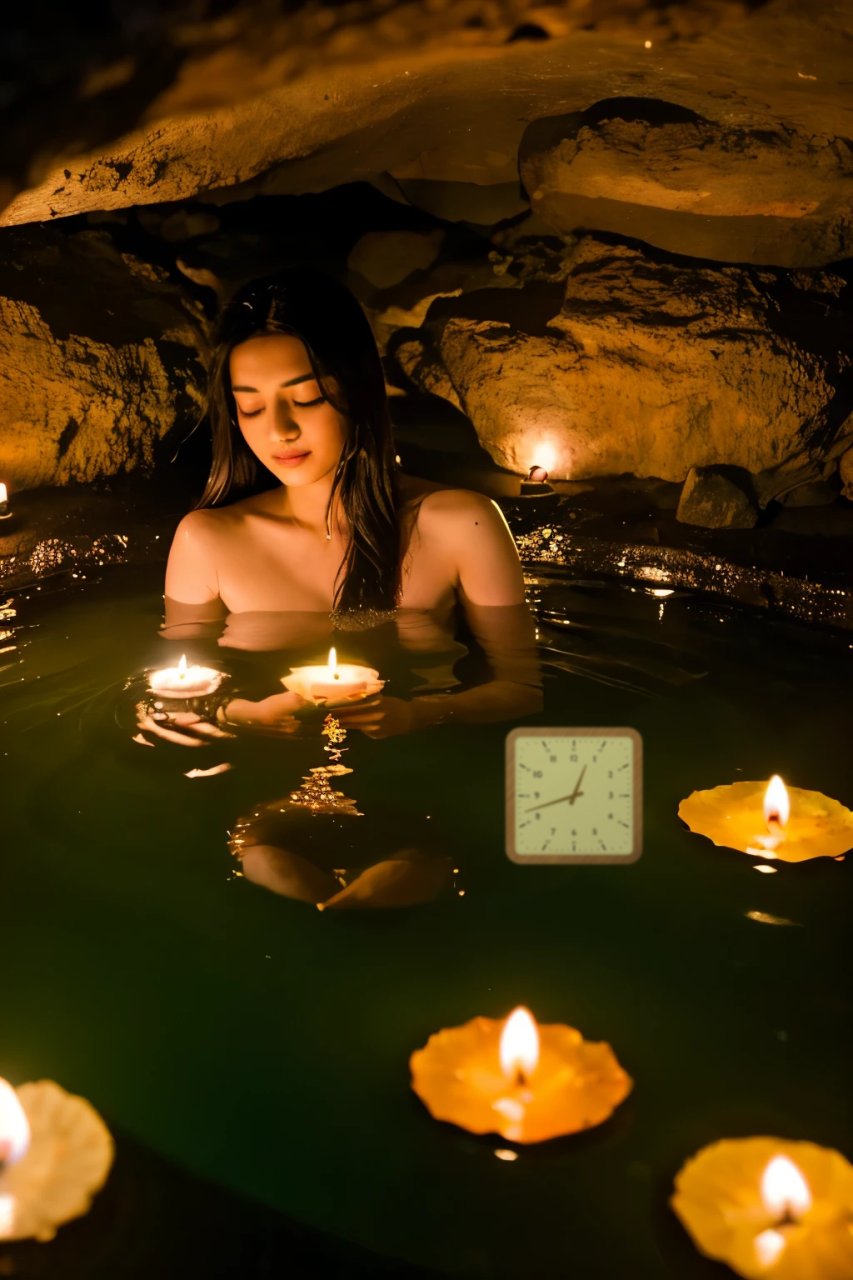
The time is **12:42**
